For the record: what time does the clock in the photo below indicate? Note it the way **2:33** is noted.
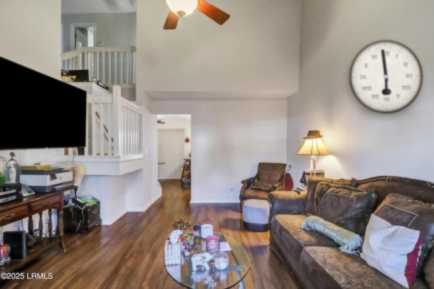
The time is **5:59**
